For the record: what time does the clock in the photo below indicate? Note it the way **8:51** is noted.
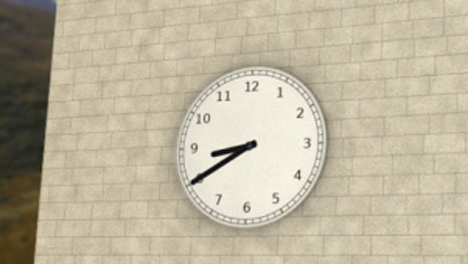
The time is **8:40**
